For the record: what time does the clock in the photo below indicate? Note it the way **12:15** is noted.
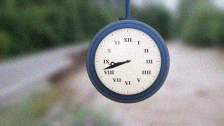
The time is **8:42**
